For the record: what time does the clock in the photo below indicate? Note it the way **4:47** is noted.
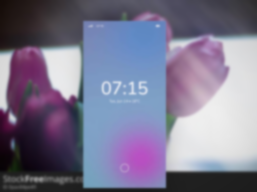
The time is **7:15**
